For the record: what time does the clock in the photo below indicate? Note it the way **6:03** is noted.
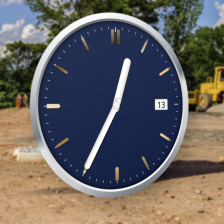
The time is **12:35**
